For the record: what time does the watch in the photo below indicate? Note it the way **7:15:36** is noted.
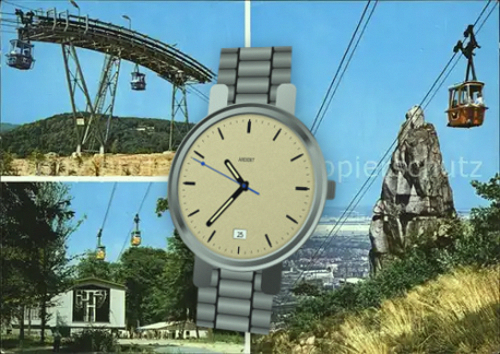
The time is **10:36:49**
